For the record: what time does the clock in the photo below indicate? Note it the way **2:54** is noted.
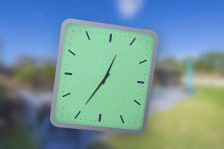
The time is **12:35**
